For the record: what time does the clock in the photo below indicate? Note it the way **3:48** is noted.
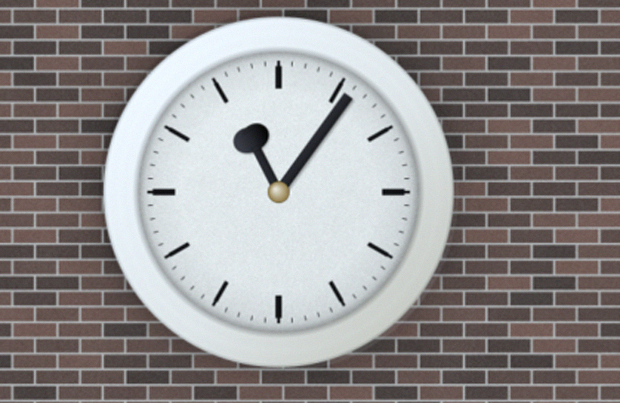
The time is **11:06**
